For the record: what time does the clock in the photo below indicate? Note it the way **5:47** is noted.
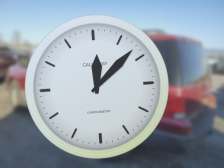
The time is **12:08**
